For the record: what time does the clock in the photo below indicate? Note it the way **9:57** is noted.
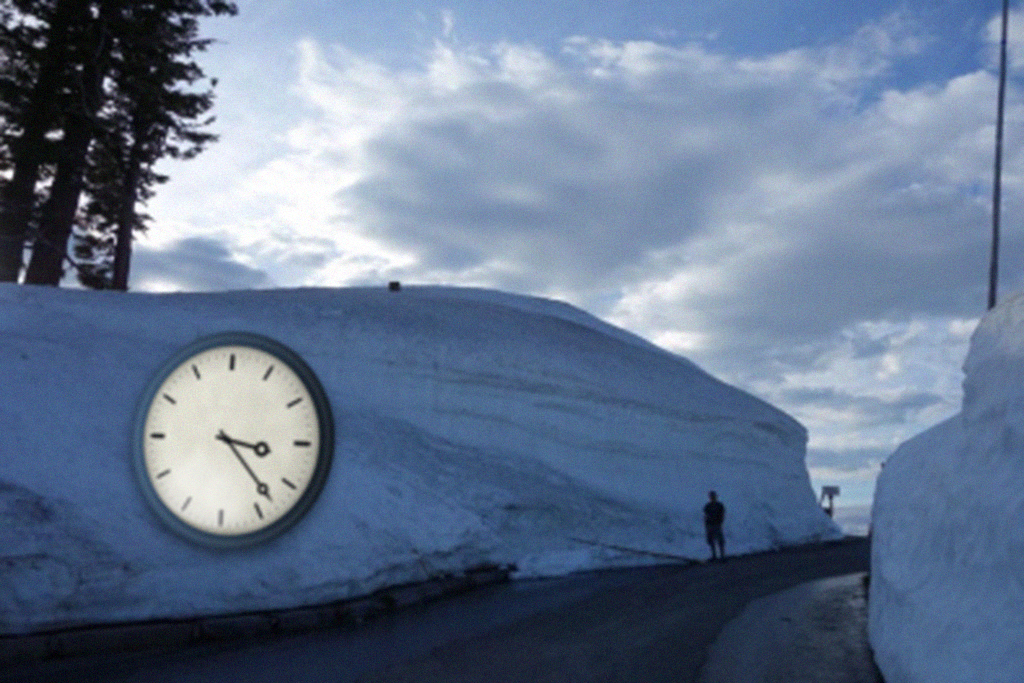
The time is **3:23**
